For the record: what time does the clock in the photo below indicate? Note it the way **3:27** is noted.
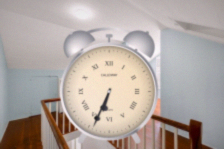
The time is **6:34**
